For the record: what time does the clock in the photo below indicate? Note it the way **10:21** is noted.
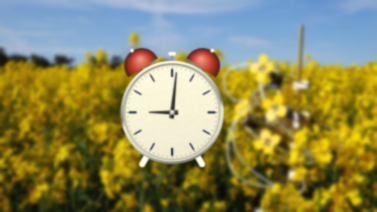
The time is **9:01**
